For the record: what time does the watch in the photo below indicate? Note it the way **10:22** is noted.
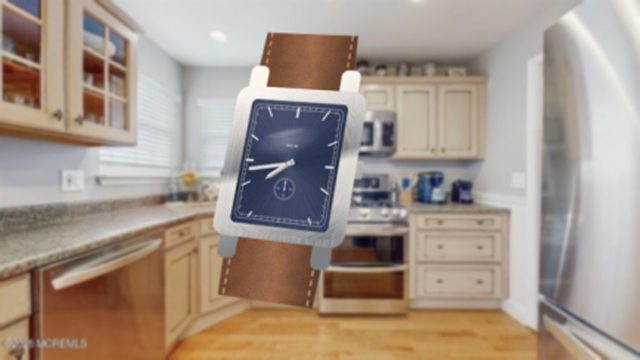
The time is **7:43**
